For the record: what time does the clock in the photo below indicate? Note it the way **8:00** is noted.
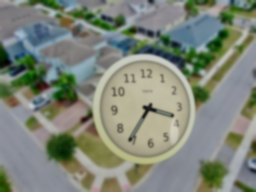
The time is **3:36**
